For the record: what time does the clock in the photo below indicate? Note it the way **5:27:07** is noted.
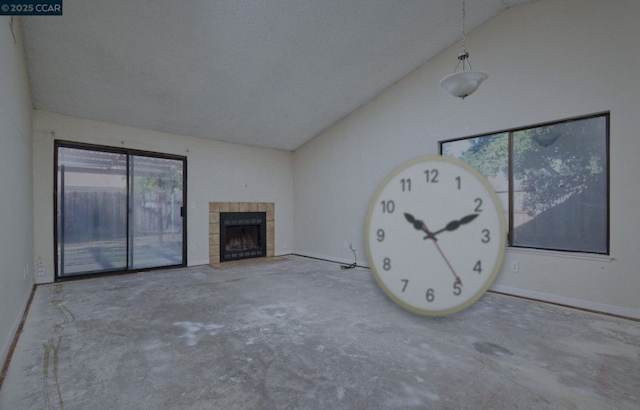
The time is **10:11:24**
